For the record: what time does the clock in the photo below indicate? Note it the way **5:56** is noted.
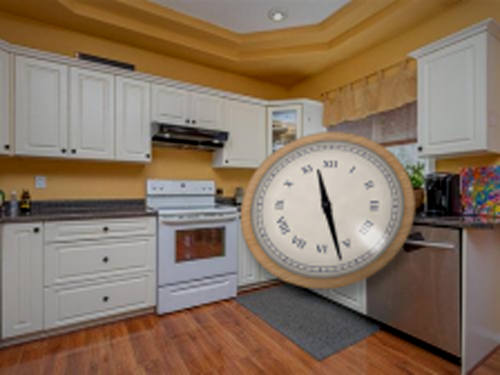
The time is **11:27**
